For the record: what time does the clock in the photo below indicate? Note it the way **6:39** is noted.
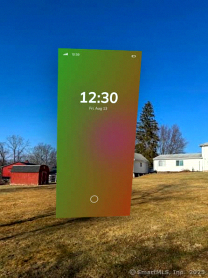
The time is **12:30**
